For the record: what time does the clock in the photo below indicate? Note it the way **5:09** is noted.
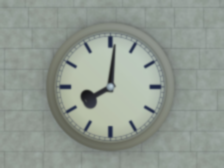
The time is **8:01**
